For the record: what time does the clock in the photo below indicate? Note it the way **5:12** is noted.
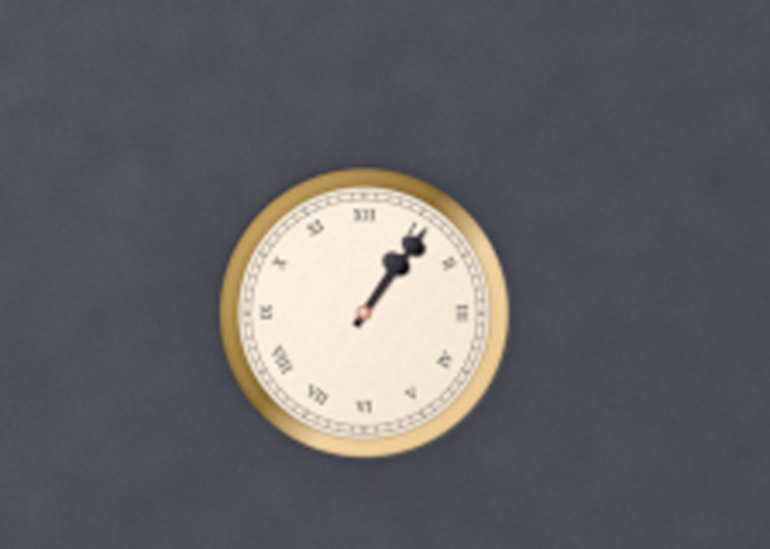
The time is **1:06**
